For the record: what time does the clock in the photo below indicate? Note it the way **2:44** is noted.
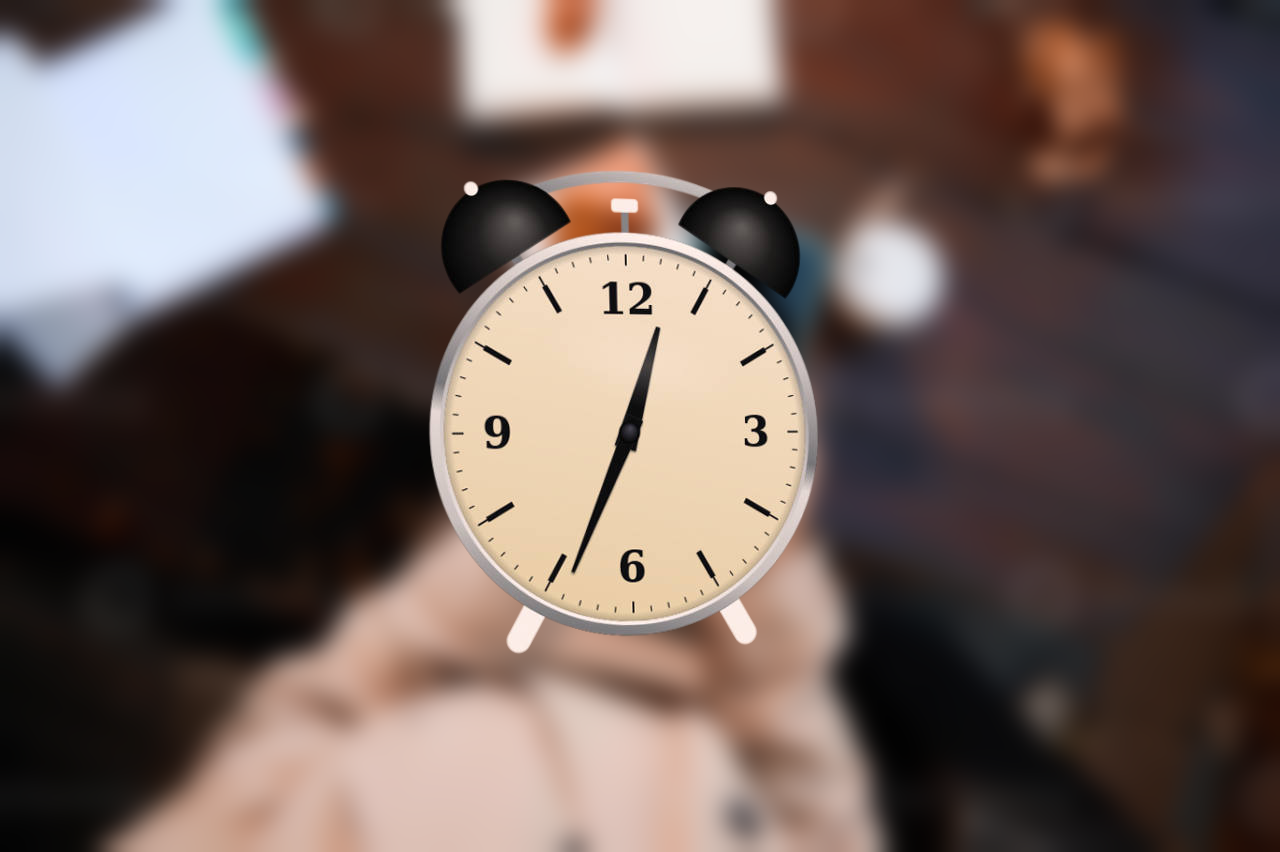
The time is **12:34**
